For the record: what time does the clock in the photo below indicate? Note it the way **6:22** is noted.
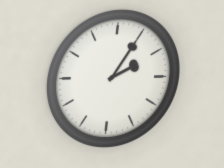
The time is **2:05**
